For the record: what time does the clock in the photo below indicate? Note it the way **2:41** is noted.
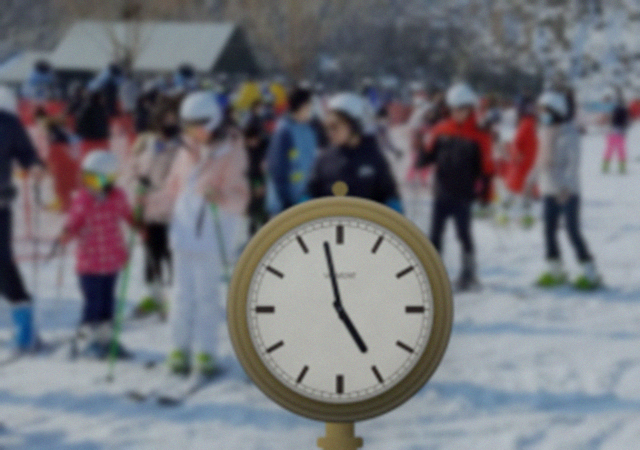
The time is **4:58**
